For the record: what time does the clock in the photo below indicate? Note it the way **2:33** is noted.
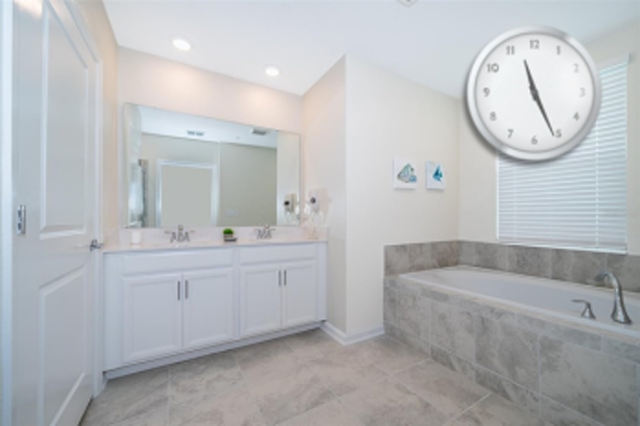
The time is **11:26**
